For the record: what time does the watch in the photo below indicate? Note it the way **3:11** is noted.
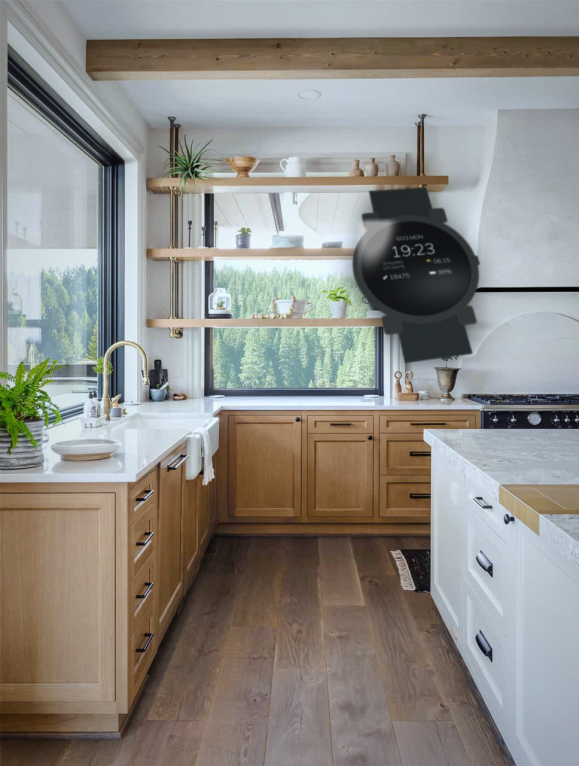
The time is **19:23**
